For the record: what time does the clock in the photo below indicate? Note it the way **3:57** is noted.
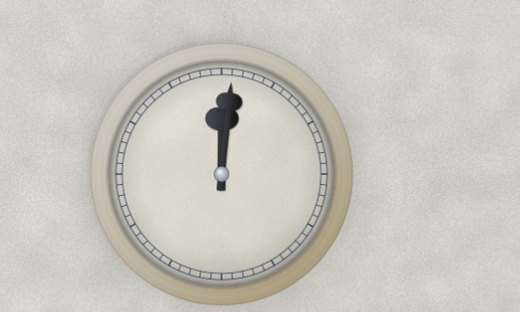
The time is **12:01**
